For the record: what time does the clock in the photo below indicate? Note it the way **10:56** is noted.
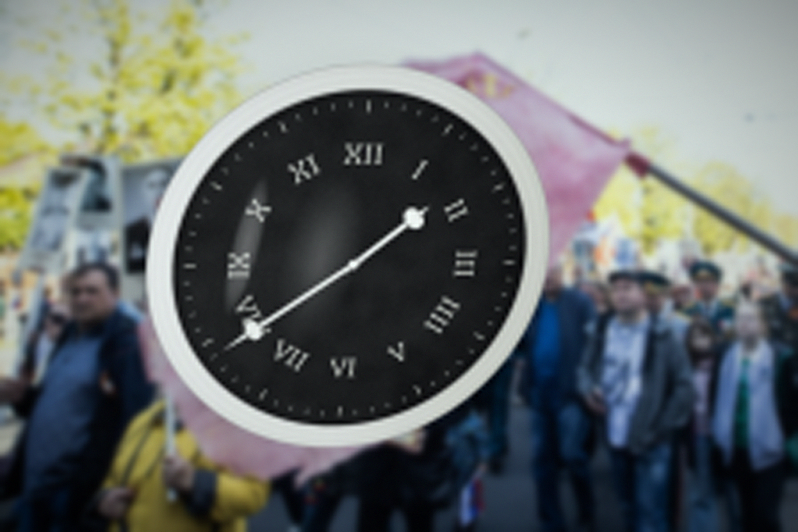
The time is **1:39**
